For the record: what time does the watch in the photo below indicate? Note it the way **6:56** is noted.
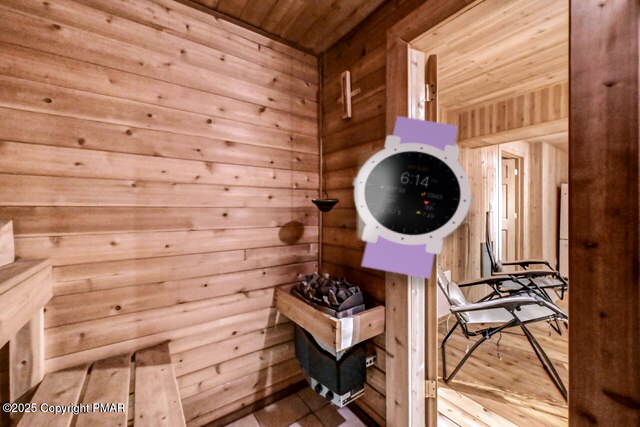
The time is **6:14**
